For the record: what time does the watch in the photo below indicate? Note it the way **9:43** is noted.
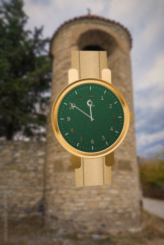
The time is **11:51**
